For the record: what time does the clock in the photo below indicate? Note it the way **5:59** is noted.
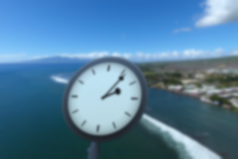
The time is **2:06**
